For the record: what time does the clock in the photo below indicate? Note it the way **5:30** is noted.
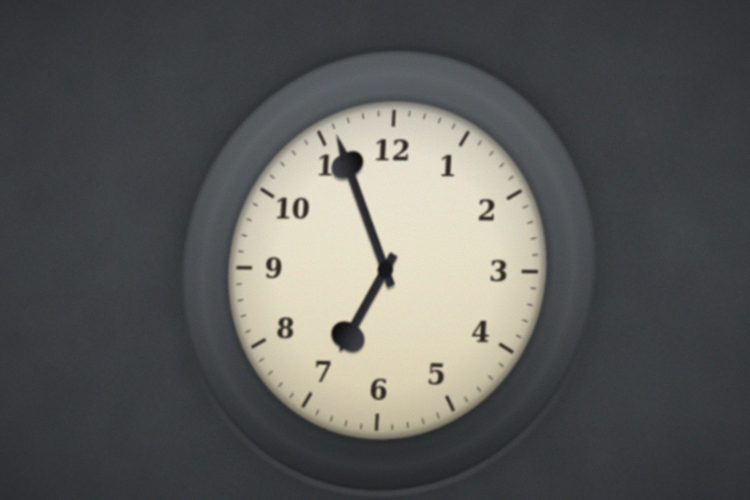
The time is **6:56**
